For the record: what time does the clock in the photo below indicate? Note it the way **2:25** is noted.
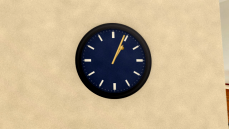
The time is **1:04**
